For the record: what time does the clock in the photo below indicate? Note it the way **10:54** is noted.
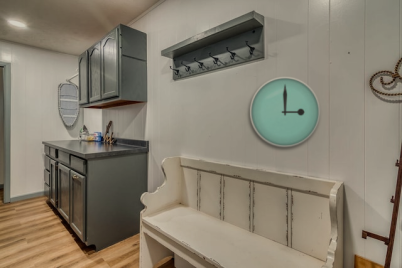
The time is **3:00**
